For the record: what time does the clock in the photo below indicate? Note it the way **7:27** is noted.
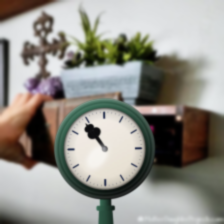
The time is **10:54**
